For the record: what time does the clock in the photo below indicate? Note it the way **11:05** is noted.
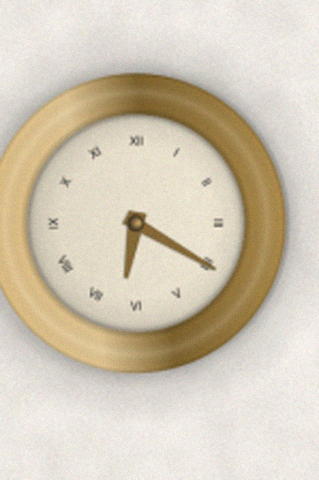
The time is **6:20**
